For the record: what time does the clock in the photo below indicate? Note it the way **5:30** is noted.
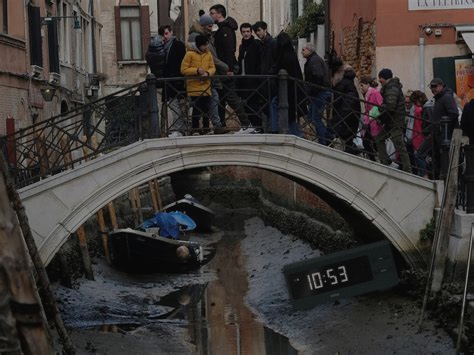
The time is **10:53**
